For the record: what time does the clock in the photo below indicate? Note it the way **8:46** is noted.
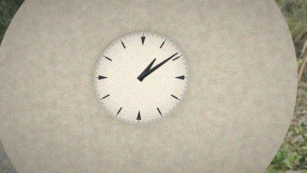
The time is **1:09**
